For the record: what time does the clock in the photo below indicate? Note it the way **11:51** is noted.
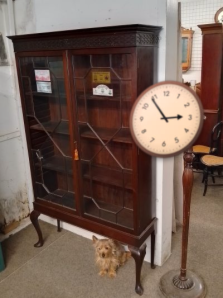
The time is **2:54**
